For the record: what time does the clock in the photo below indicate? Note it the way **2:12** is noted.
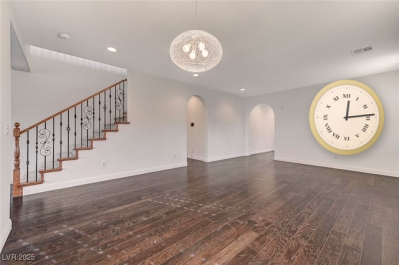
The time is **12:14**
